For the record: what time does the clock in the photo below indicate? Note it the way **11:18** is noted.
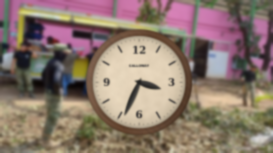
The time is **3:34**
